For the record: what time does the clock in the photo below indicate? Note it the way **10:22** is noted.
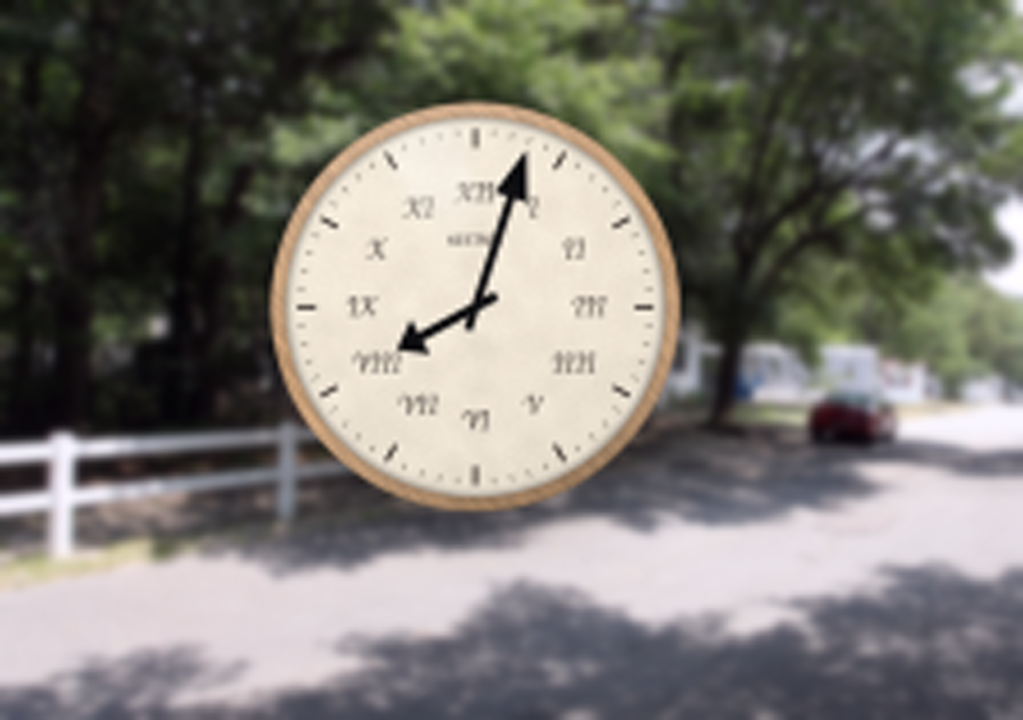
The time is **8:03**
